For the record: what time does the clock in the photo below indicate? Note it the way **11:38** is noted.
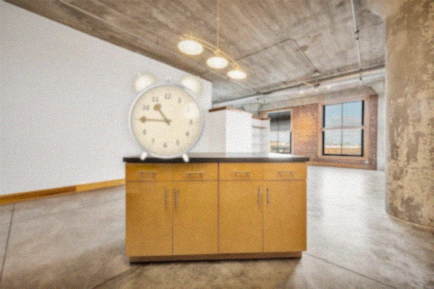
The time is **10:45**
